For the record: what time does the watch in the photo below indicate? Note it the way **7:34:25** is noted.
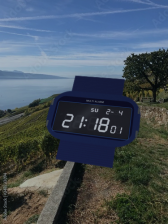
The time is **21:18:01**
